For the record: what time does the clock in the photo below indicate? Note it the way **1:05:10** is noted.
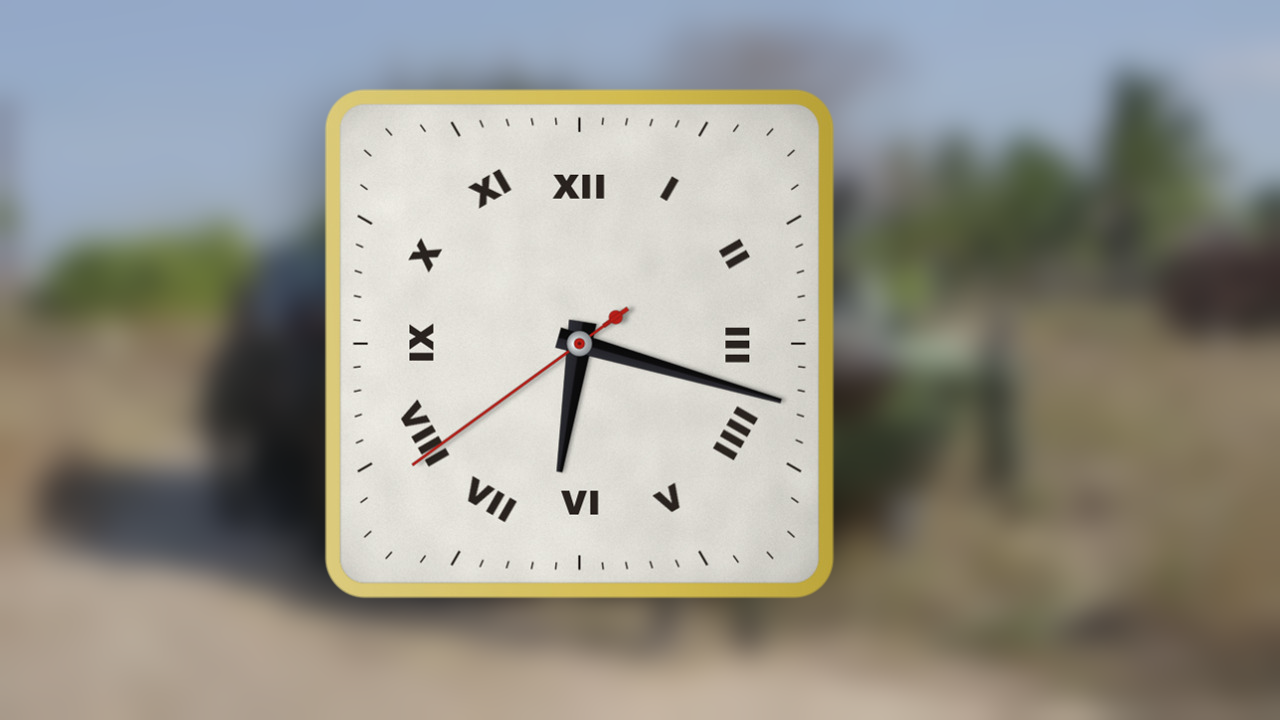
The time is **6:17:39**
